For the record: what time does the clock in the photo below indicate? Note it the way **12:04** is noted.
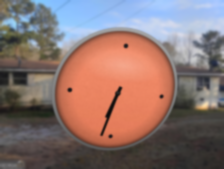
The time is **6:32**
